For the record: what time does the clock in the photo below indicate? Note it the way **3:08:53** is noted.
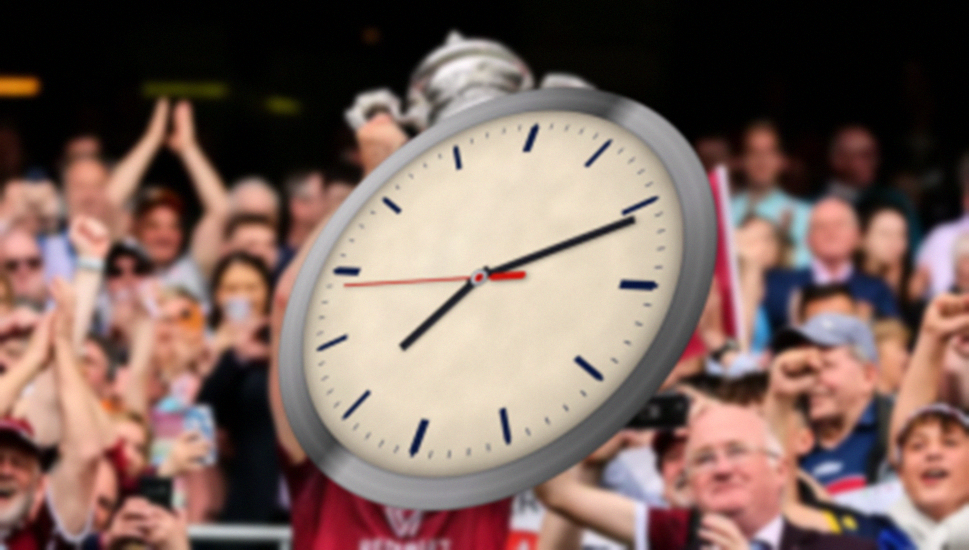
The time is **7:10:44**
